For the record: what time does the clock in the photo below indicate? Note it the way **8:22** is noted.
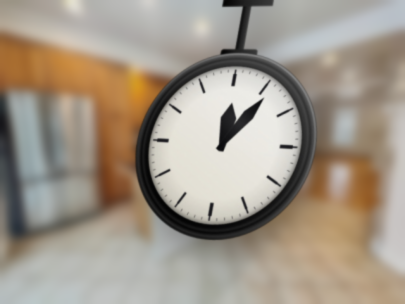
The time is **12:06**
